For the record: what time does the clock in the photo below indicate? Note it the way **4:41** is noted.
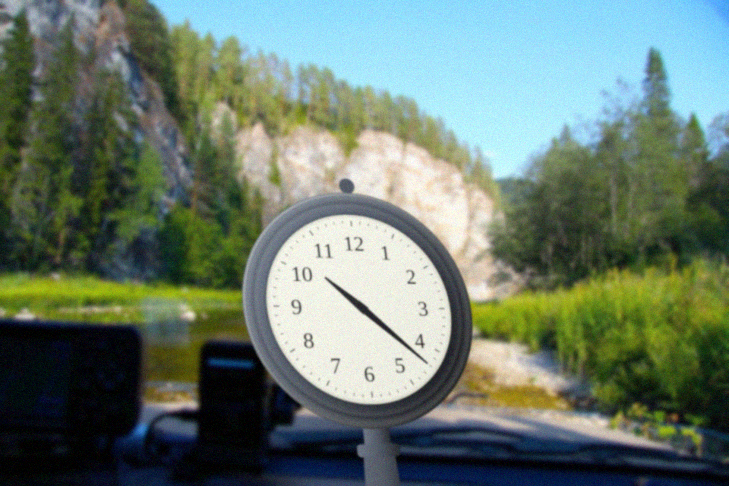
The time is **10:22**
